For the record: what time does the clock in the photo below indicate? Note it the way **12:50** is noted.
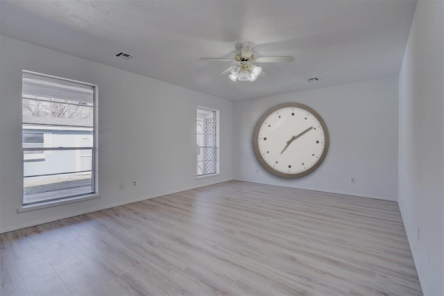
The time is **7:09**
